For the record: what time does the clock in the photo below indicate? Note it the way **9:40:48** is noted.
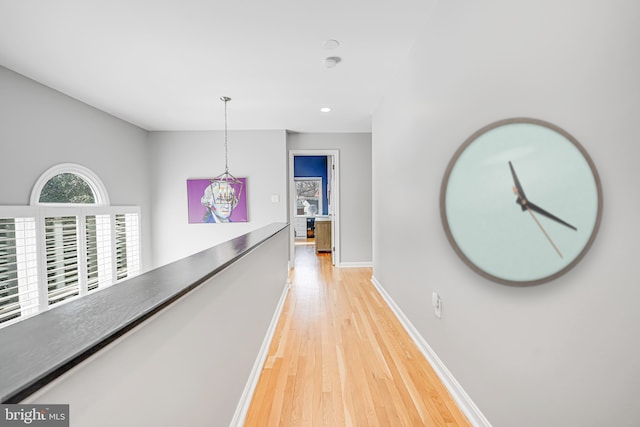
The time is **11:19:24**
